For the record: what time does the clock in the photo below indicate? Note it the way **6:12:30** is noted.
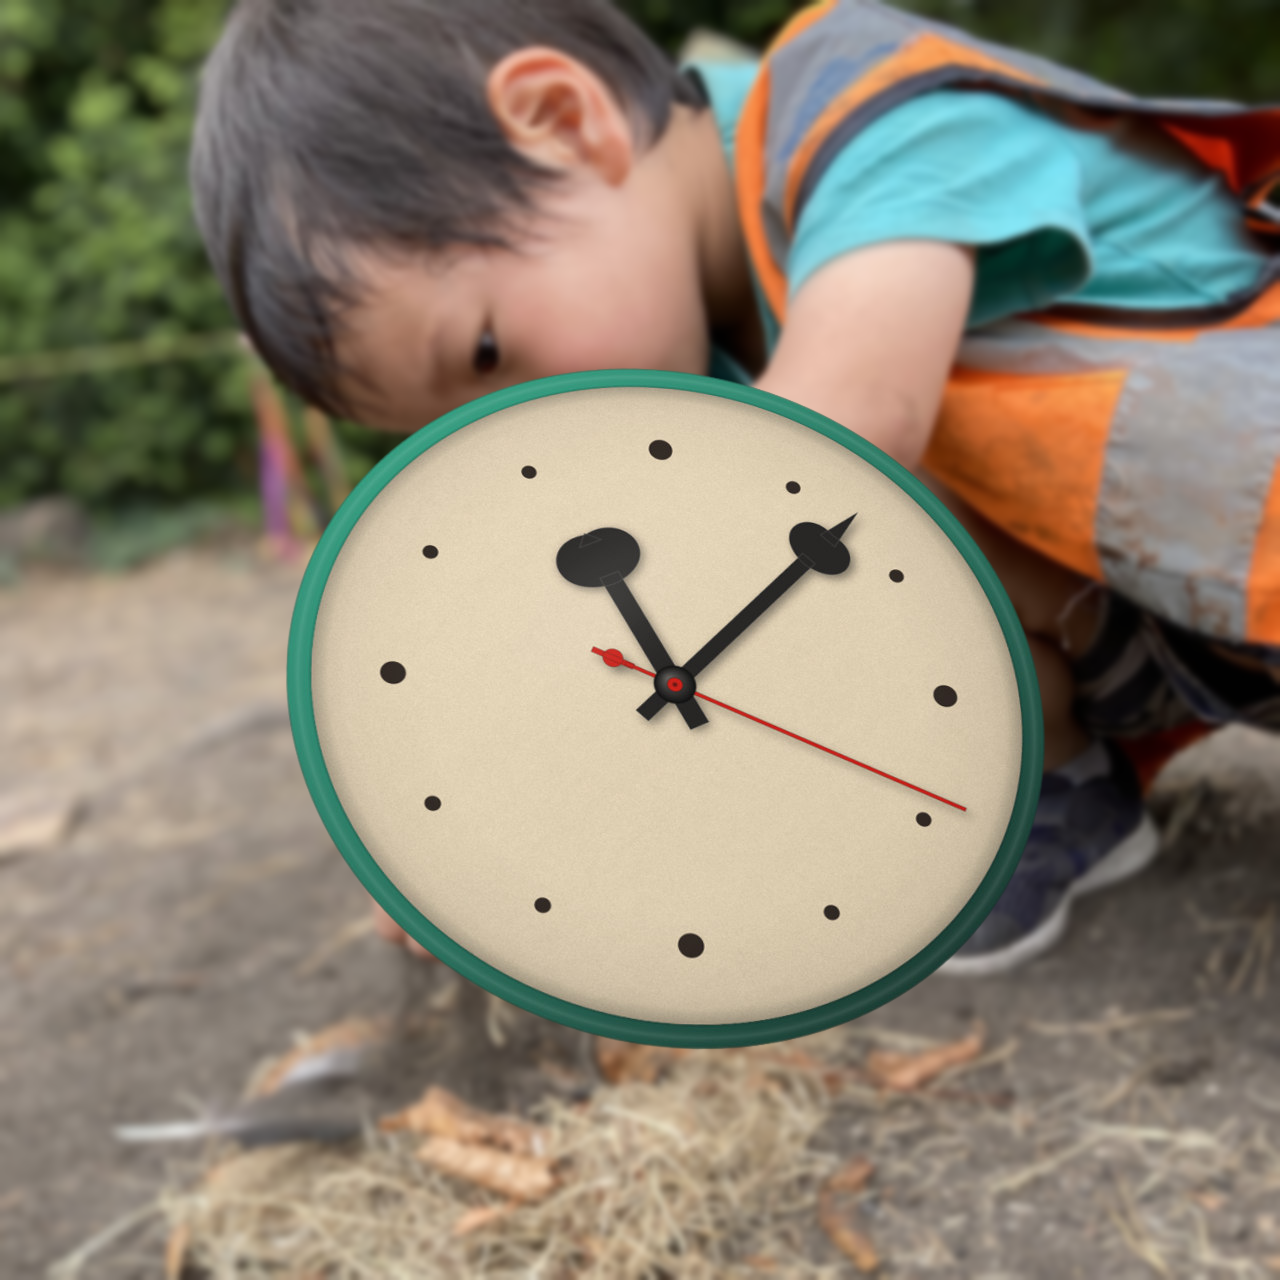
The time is **11:07:19**
